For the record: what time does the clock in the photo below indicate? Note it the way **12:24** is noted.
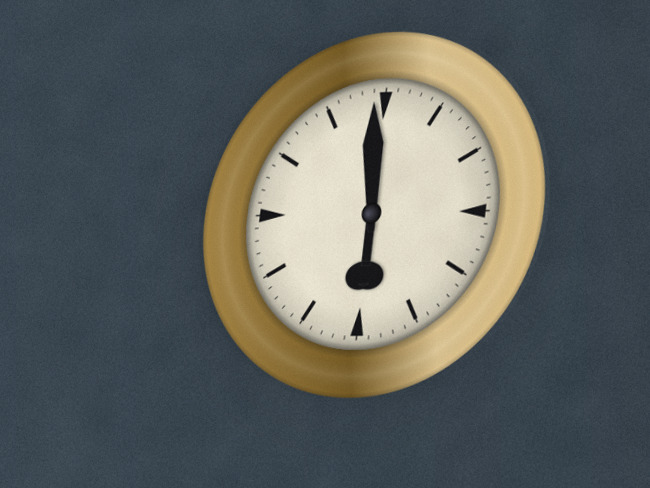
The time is **5:59**
